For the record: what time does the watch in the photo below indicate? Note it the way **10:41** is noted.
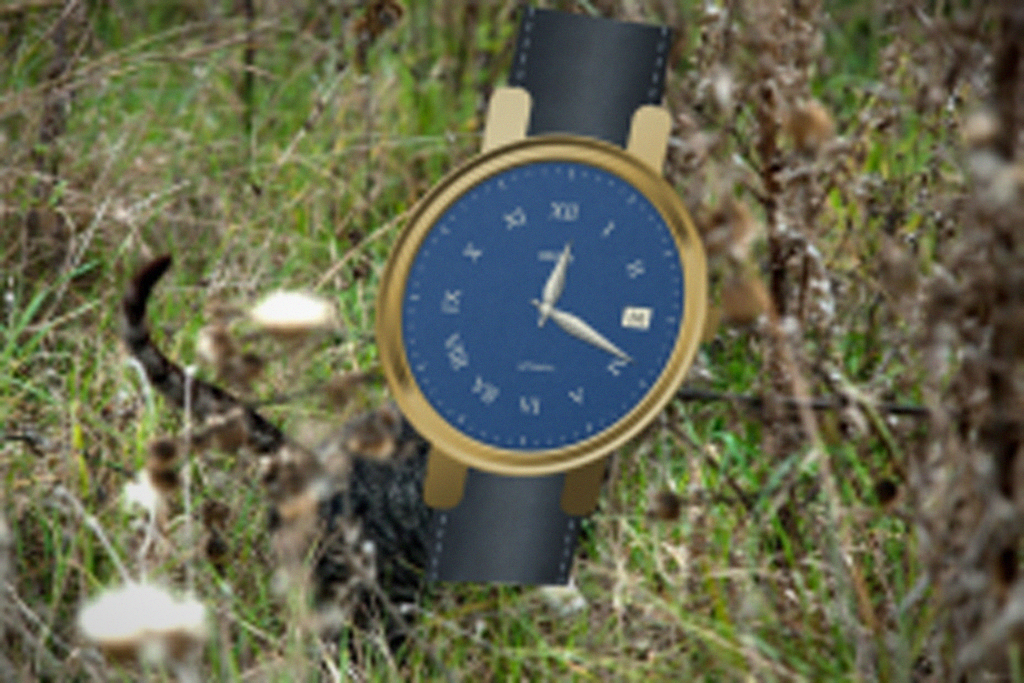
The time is **12:19**
